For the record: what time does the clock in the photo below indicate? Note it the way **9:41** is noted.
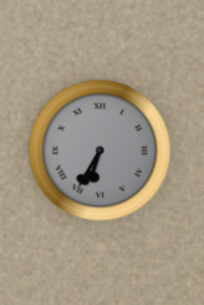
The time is **6:35**
